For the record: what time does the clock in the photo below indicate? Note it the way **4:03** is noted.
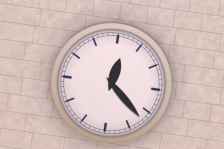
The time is **12:22**
